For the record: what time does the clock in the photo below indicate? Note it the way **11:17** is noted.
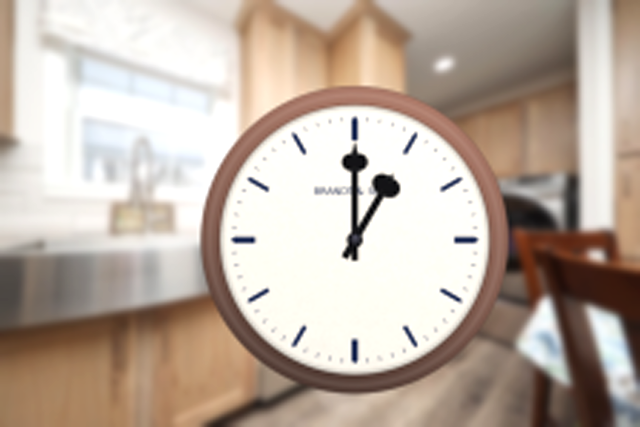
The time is **1:00**
